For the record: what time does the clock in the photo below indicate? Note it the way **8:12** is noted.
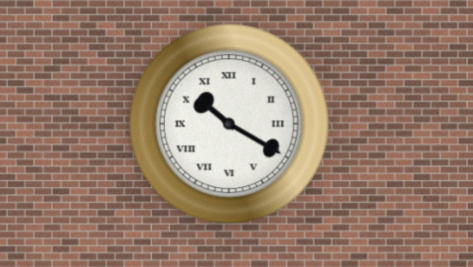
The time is **10:20**
